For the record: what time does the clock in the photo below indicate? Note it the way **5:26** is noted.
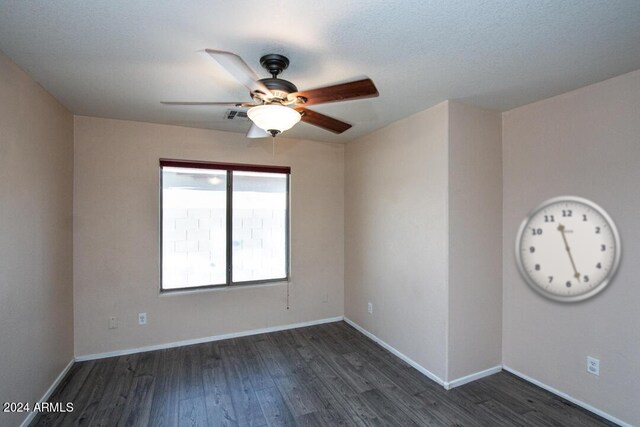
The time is **11:27**
